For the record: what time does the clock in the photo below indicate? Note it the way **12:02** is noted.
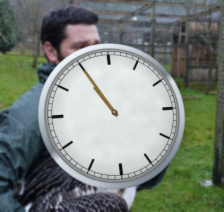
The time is **10:55**
